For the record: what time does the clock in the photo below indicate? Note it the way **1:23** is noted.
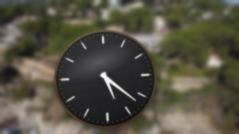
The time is **5:22**
